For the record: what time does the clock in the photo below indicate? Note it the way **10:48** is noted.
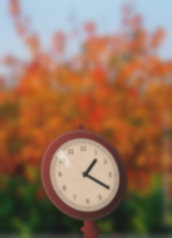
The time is **1:20**
